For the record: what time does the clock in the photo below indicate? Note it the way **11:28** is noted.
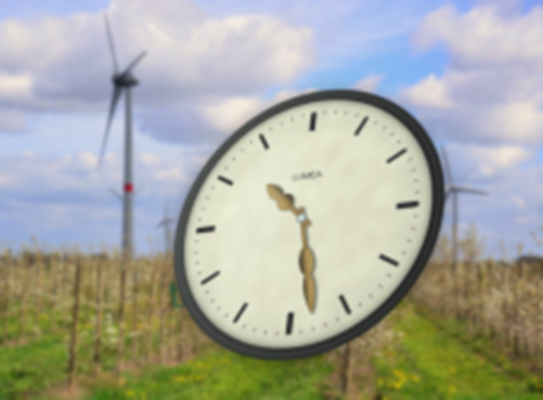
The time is **10:28**
